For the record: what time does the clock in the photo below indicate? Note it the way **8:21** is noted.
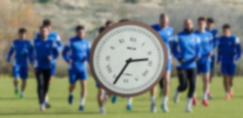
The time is **2:34**
